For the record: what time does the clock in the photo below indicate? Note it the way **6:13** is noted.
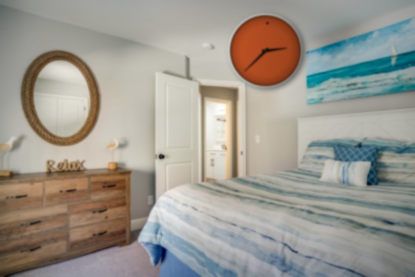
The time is **2:37**
